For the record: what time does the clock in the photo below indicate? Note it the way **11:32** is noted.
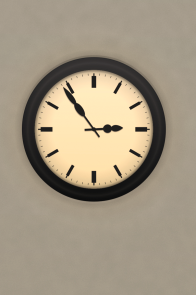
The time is **2:54**
